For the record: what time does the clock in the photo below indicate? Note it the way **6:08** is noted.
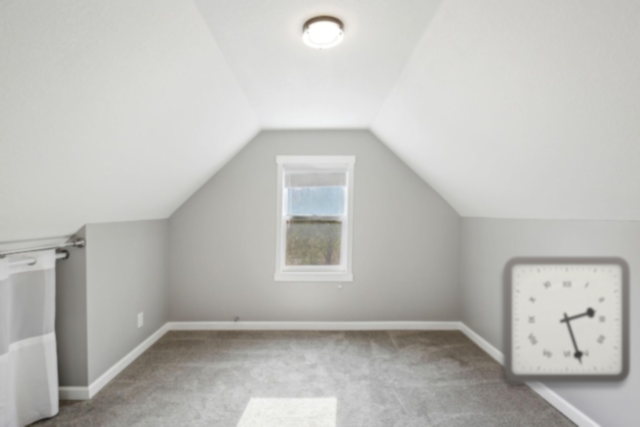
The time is **2:27**
